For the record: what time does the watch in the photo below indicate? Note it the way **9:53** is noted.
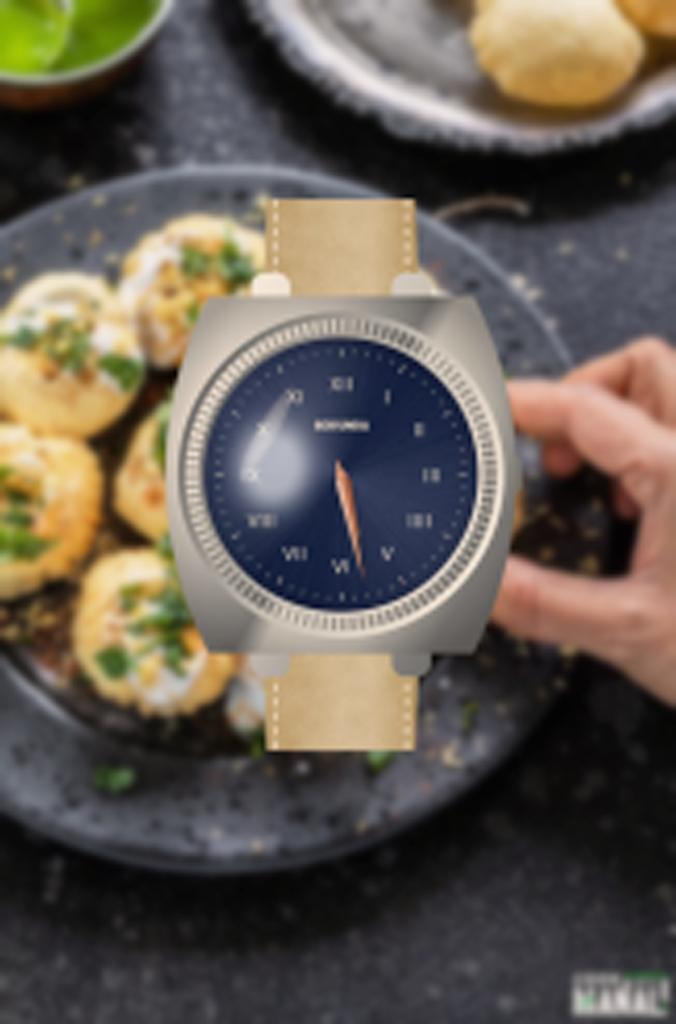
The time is **5:28**
